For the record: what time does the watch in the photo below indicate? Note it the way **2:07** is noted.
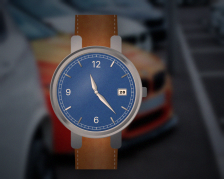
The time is **11:23**
